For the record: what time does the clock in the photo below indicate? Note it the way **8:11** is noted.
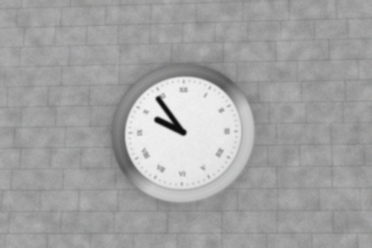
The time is **9:54**
